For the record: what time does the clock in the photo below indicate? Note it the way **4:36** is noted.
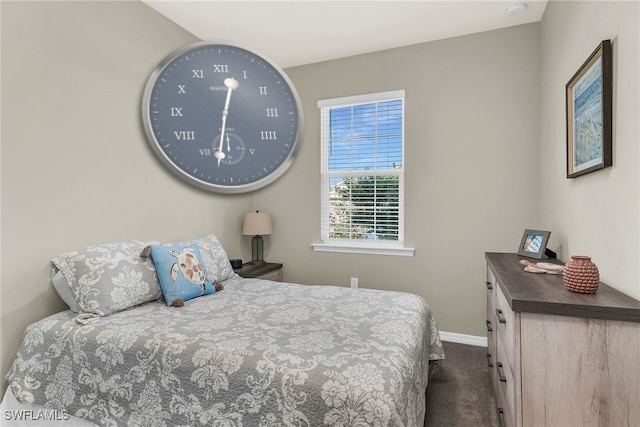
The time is **12:32**
